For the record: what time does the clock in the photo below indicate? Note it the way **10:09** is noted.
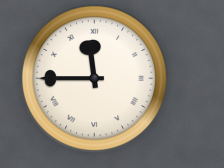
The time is **11:45**
